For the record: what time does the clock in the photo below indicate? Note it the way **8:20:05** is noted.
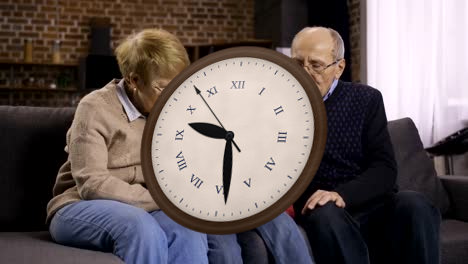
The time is **9:28:53**
